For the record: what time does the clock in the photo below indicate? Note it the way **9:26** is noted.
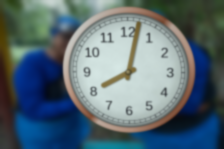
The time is **8:02**
